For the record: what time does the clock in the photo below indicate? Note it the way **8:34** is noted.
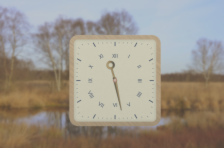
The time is **11:28**
